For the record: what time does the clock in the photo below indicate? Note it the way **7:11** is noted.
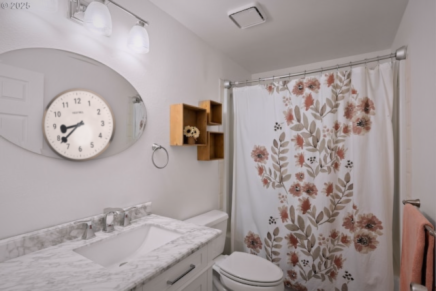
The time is **8:38**
